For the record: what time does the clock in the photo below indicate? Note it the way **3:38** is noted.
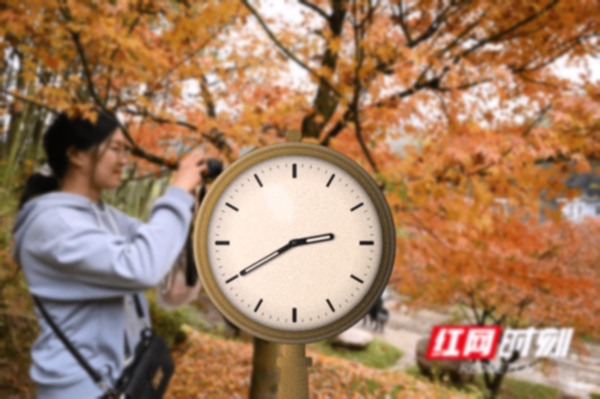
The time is **2:40**
